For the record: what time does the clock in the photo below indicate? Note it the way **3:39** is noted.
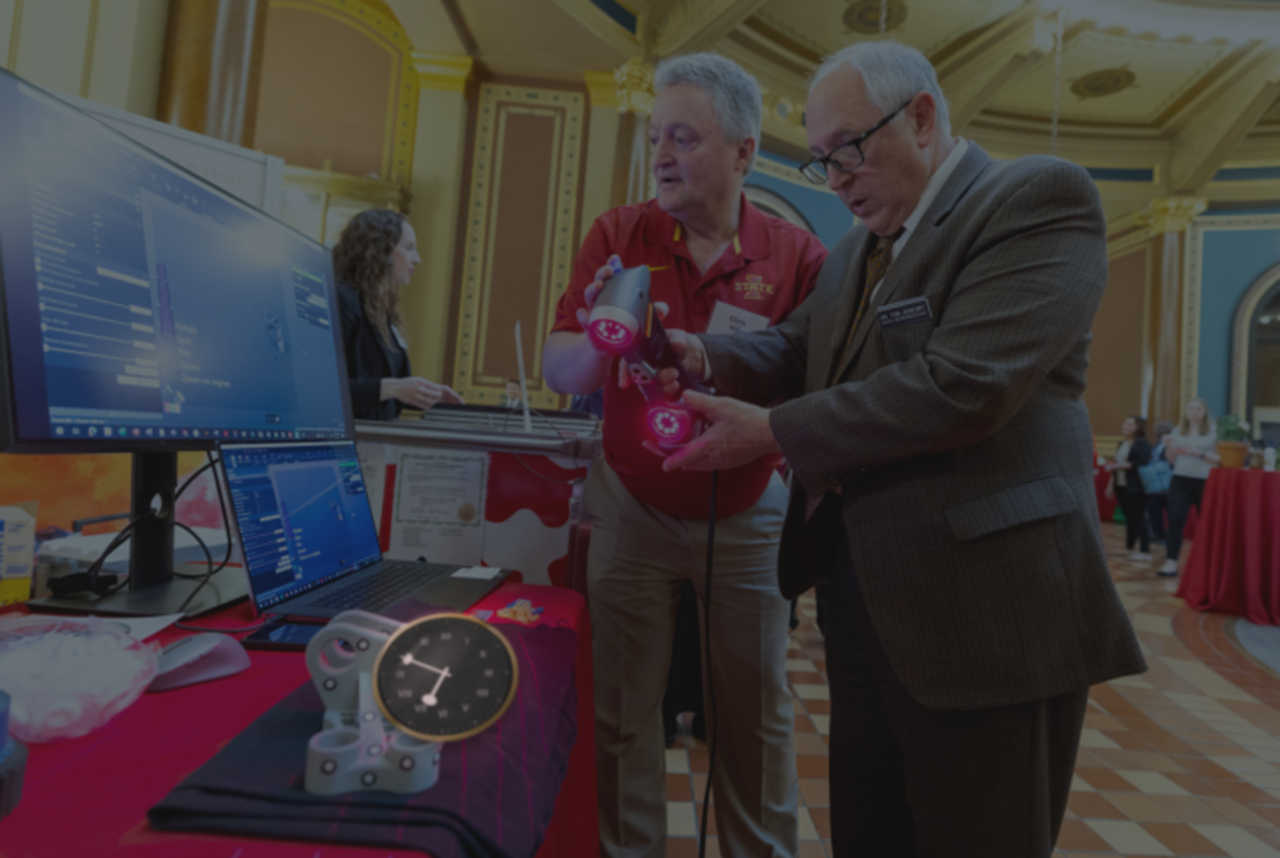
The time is **6:49**
